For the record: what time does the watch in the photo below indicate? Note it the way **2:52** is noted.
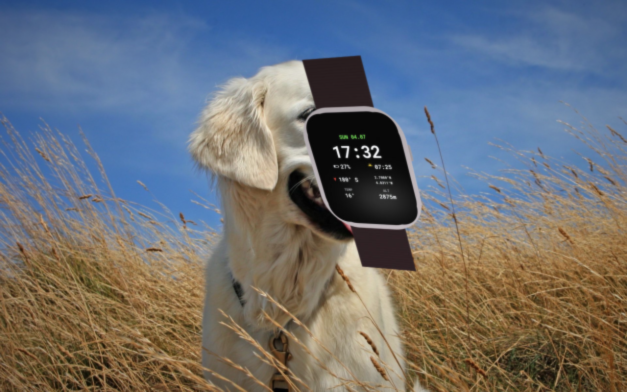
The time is **17:32**
